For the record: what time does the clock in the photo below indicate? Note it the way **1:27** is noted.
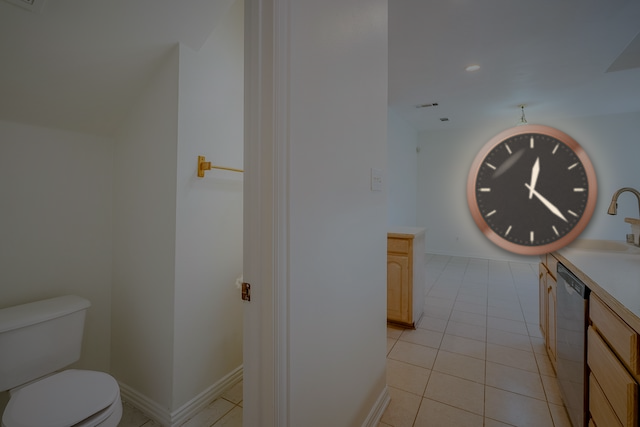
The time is **12:22**
